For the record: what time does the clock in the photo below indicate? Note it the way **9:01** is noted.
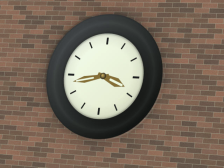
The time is **3:43**
